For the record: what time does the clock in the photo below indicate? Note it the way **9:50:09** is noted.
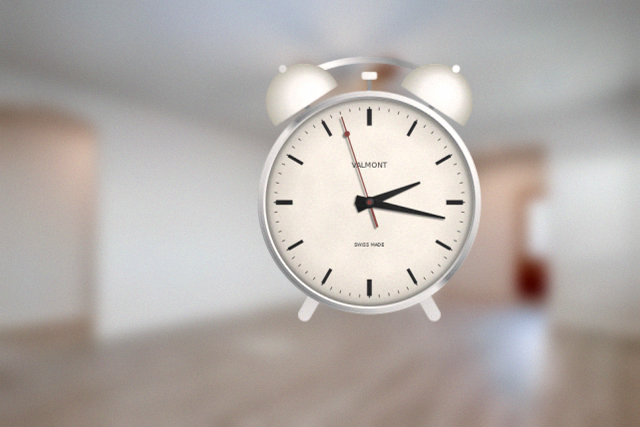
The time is **2:16:57**
